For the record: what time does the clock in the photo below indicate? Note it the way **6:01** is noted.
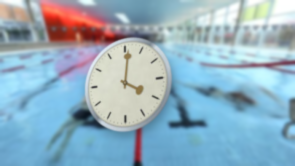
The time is **4:01**
